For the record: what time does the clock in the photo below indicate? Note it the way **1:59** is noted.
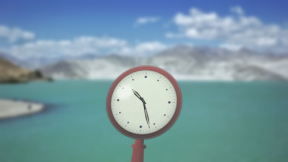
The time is **10:27**
